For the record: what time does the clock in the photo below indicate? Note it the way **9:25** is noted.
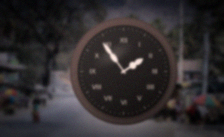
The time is **1:54**
